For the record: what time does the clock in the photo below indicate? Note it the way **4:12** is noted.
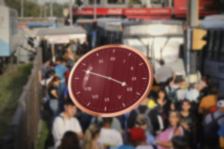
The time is **3:48**
